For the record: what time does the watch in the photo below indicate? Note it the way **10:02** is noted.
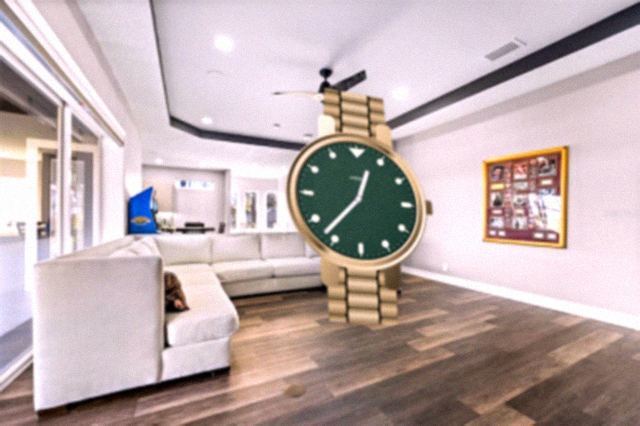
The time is **12:37**
